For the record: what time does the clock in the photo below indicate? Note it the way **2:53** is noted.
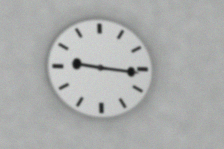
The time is **9:16**
